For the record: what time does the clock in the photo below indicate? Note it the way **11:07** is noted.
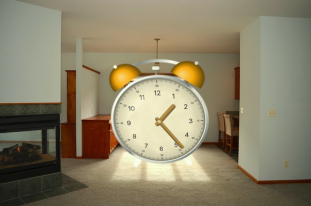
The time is **1:24**
